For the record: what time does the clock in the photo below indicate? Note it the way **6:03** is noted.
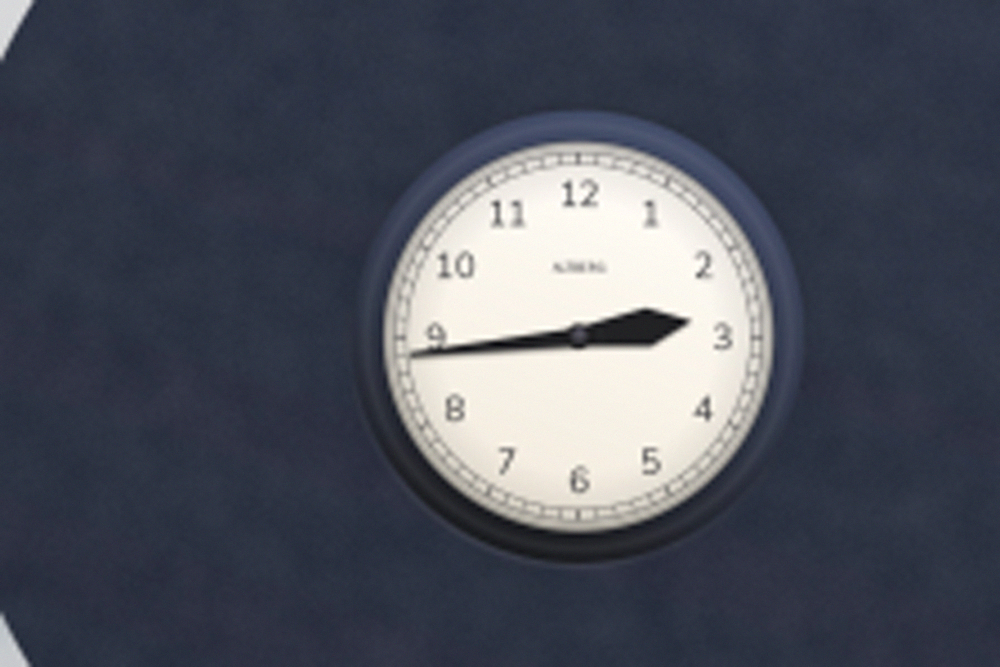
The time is **2:44**
